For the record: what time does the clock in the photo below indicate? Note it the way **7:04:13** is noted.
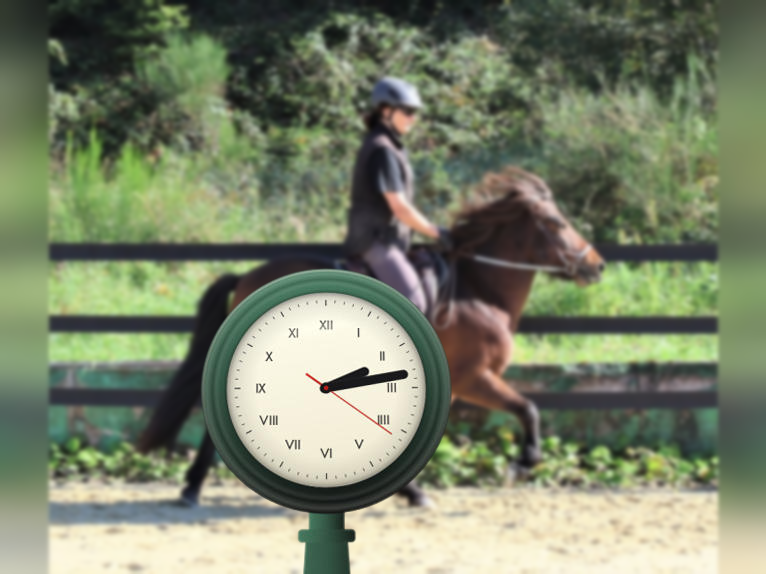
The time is **2:13:21**
